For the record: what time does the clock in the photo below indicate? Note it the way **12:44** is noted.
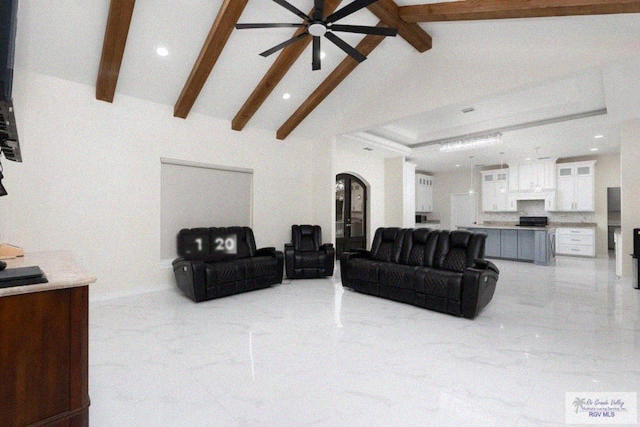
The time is **1:20**
